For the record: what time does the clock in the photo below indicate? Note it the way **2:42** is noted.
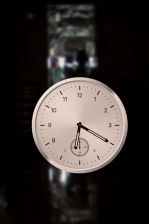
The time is **6:20**
